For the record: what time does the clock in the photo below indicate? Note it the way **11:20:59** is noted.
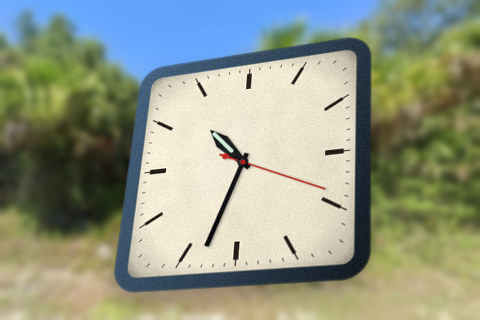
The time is **10:33:19**
